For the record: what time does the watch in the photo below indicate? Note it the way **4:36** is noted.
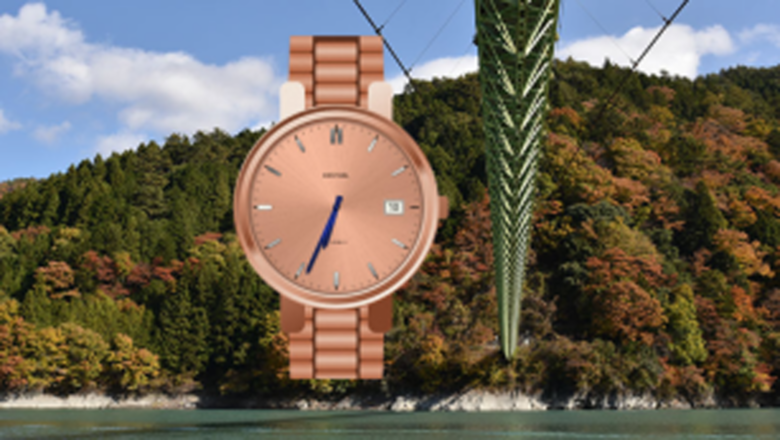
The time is **6:34**
